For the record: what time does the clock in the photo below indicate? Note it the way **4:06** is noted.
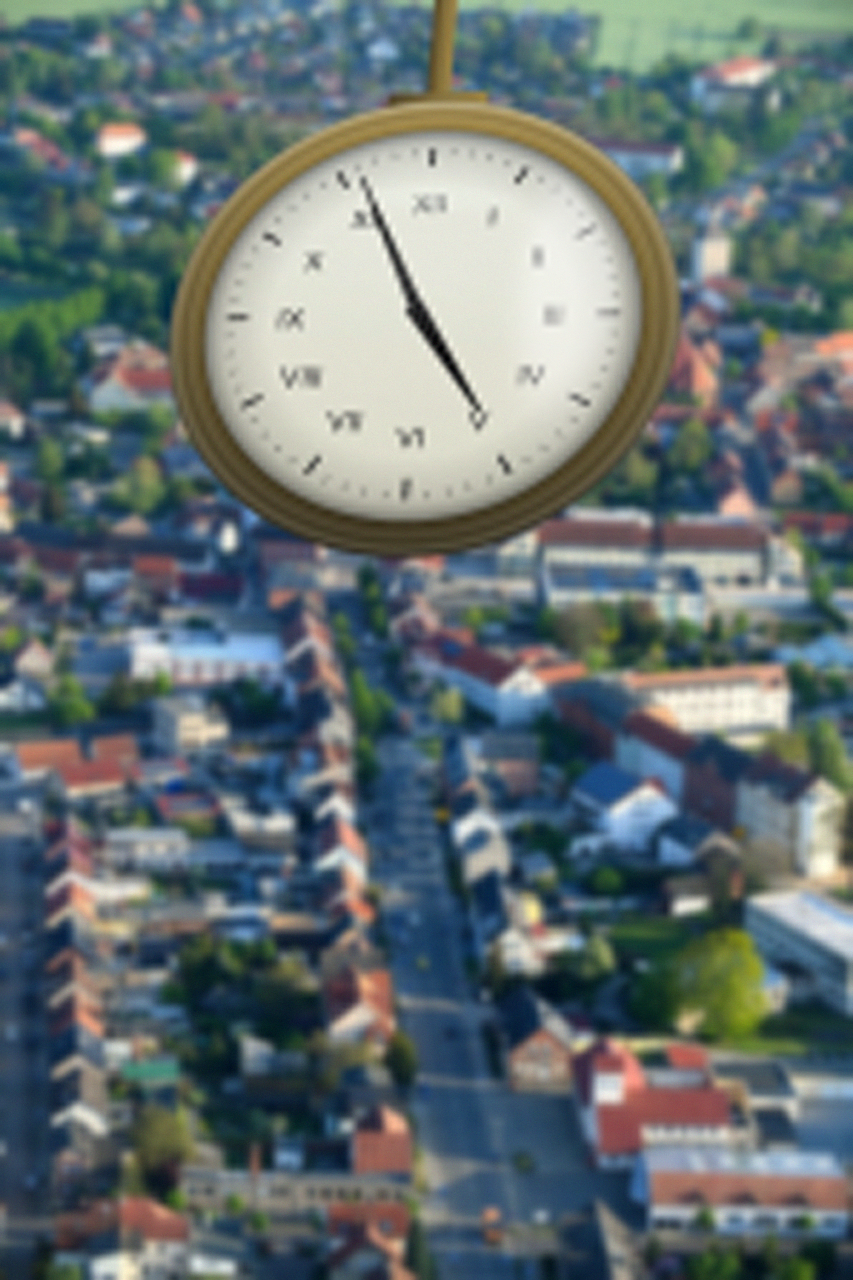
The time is **4:56**
